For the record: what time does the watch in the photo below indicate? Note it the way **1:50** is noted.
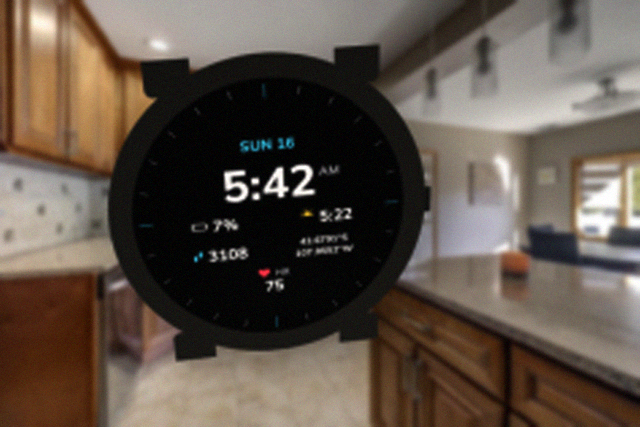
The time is **5:42**
